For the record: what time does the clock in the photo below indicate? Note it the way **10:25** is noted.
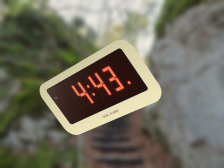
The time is **4:43**
